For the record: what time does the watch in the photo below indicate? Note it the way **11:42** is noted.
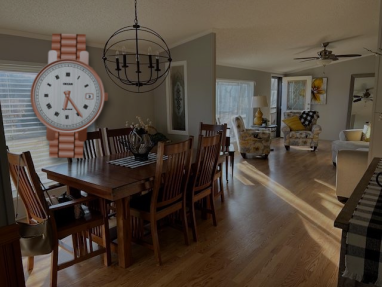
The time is **6:24**
